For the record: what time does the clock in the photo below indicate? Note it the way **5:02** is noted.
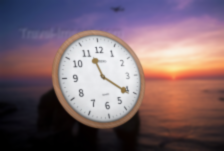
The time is **11:21**
